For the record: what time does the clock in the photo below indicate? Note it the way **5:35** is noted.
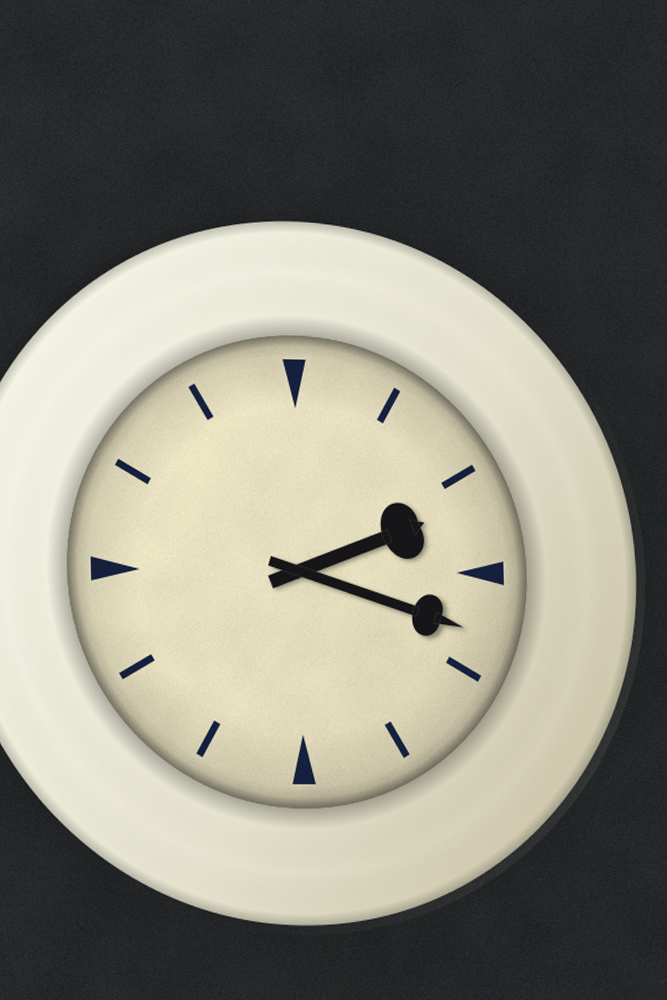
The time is **2:18**
